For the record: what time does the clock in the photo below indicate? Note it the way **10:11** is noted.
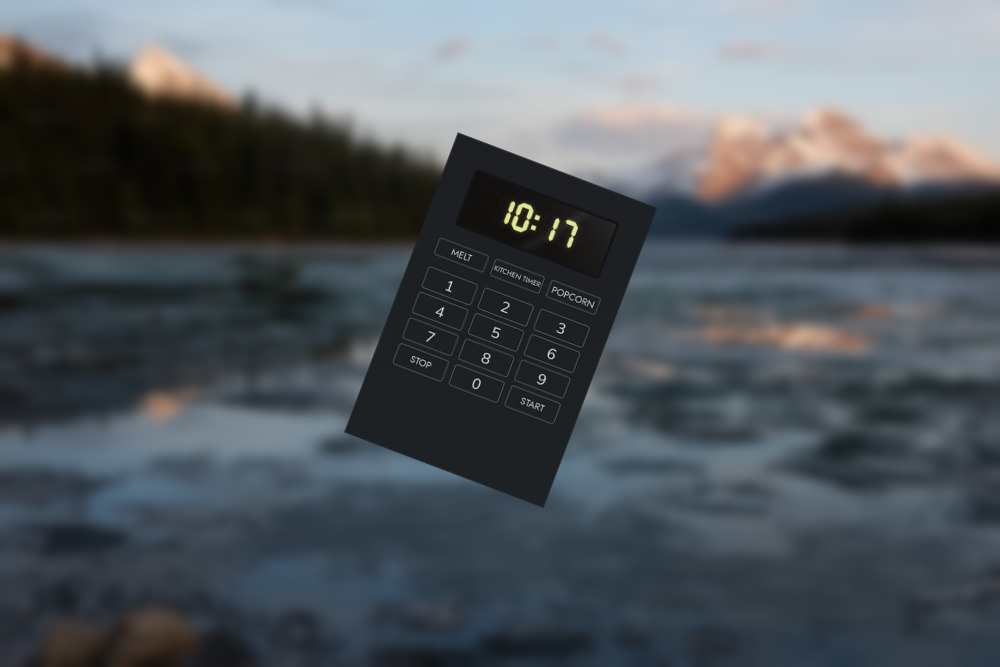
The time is **10:17**
